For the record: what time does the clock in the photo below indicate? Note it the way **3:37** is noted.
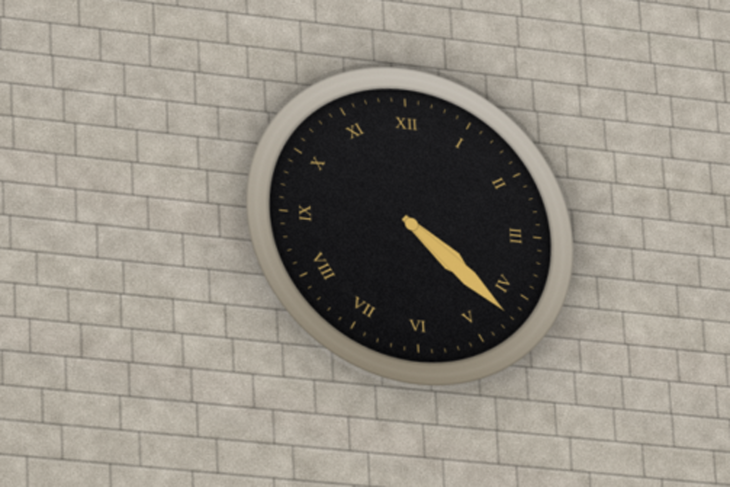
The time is **4:22**
